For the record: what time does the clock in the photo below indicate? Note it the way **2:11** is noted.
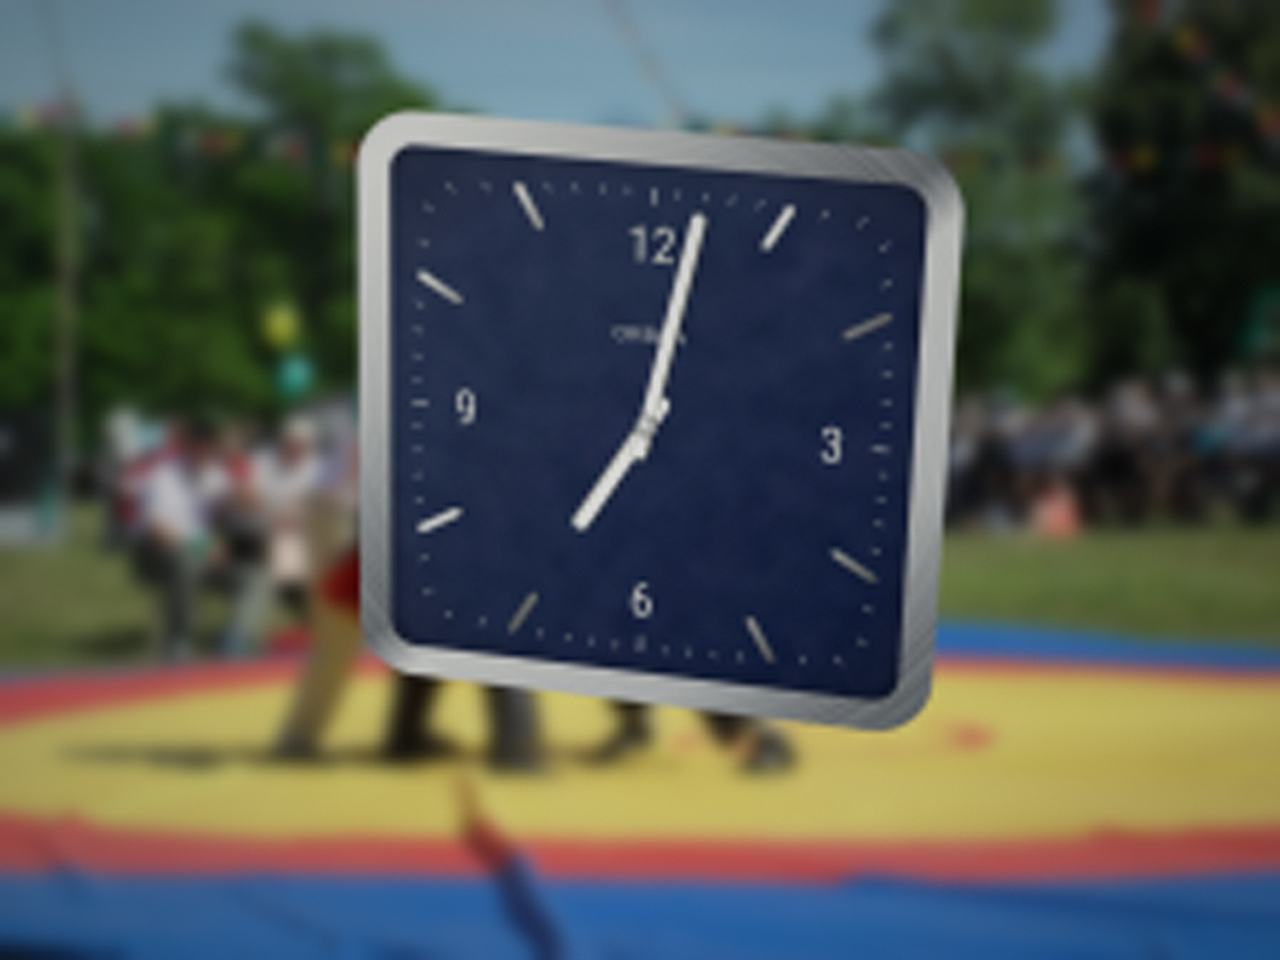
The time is **7:02**
